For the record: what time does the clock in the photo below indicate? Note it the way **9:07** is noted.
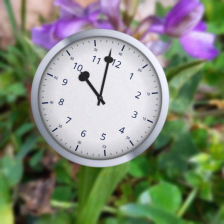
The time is **9:58**
